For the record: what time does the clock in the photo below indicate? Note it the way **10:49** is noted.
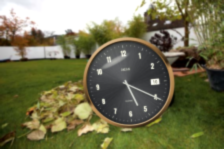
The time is **5:20**
